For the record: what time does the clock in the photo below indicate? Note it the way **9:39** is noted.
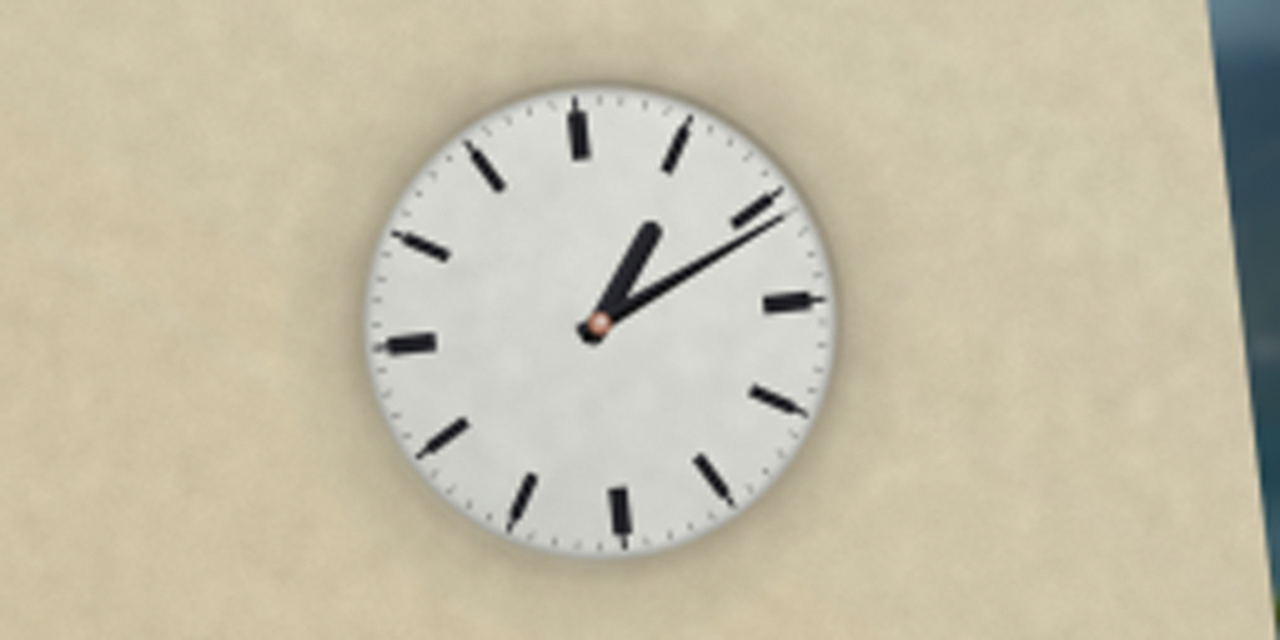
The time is **1:11**
